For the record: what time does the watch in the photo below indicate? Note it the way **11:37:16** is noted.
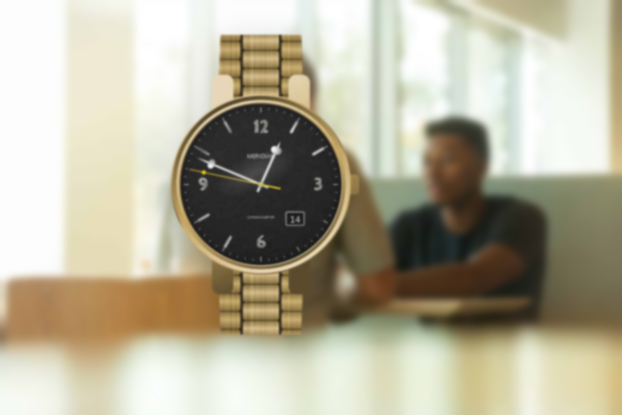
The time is **12:48:47**
